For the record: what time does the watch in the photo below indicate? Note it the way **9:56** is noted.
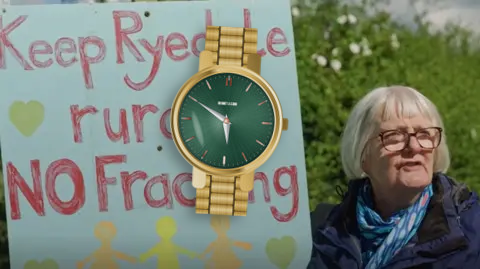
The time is **5:50**
